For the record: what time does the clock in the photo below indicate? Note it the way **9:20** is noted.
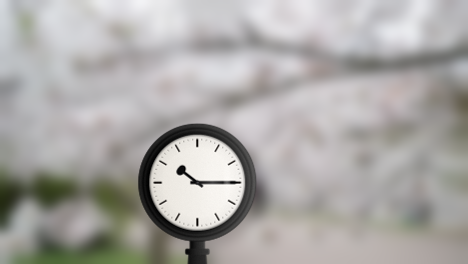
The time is **10:15**
